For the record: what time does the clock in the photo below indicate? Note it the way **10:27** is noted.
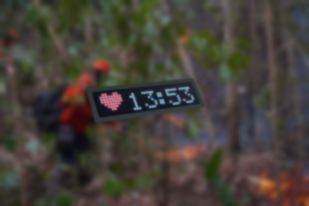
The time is **13:53**
